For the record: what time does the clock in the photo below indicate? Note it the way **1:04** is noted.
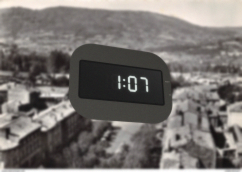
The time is **1:07**
